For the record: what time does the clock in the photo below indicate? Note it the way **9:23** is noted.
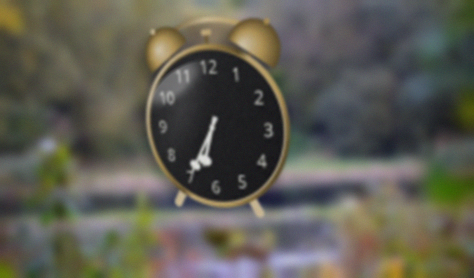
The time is **6:35**
